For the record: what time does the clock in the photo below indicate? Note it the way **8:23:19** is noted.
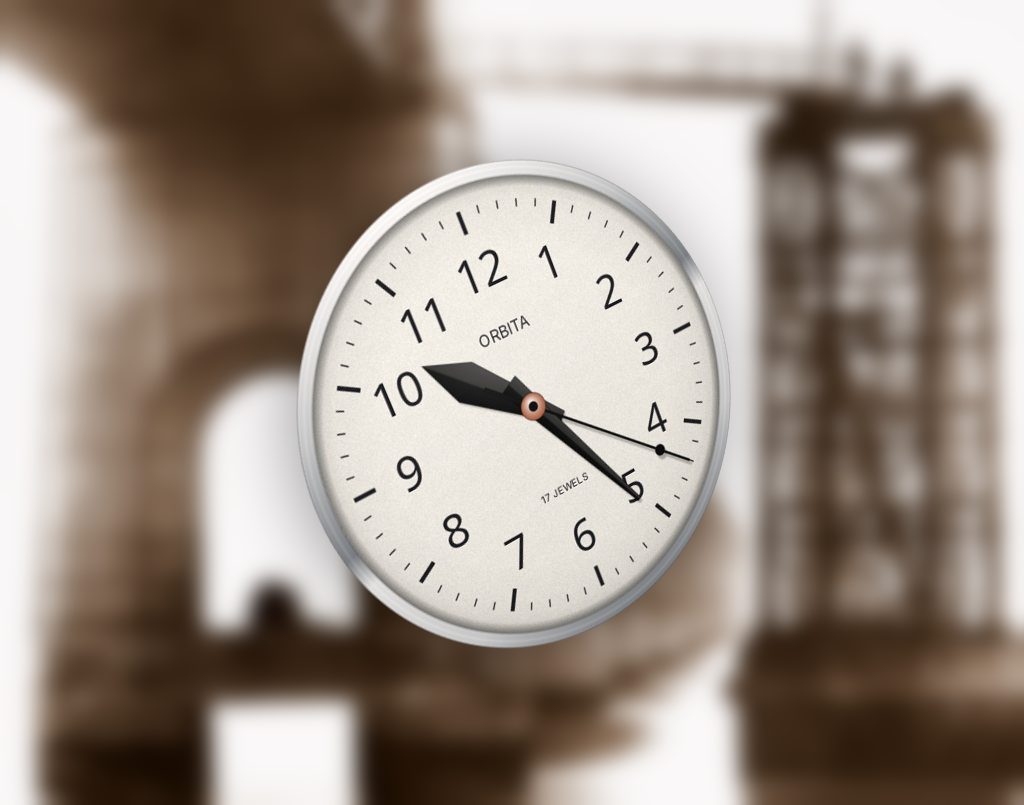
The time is **10:25:22**
